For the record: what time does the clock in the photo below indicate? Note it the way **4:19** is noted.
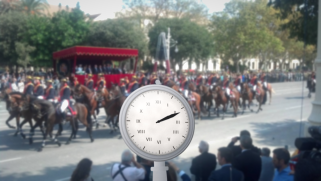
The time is **2:11**
